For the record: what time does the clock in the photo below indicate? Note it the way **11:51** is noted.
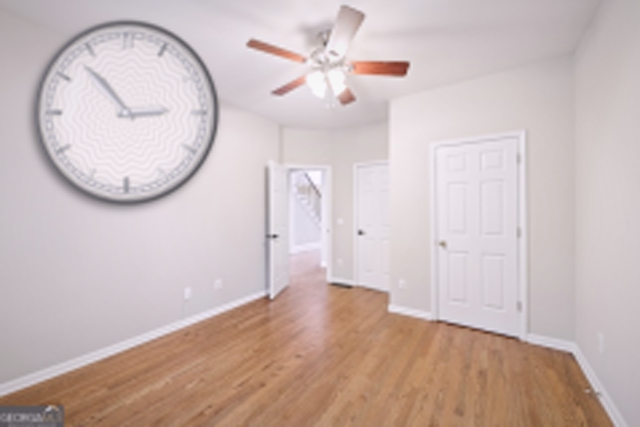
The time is **2:53**
